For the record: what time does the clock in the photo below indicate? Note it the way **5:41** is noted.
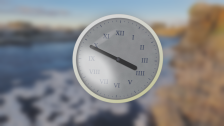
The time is **3:49**
